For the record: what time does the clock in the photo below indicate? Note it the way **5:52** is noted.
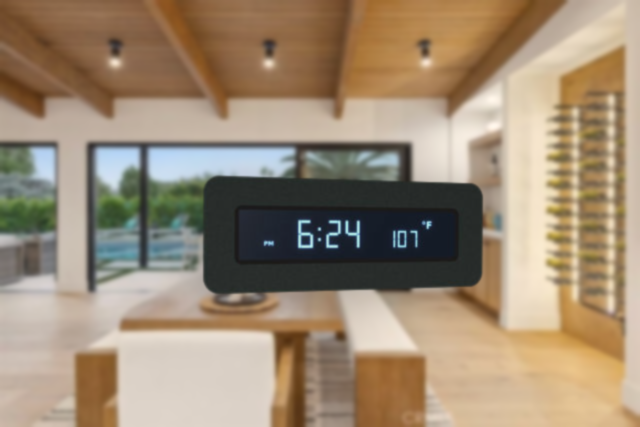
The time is **6:24**
